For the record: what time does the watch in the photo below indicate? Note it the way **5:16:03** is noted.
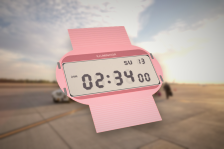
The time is **2:34:00**
